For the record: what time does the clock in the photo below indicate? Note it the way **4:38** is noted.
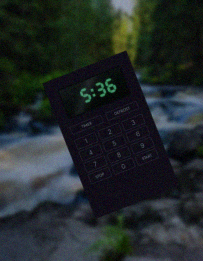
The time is **5:36**
